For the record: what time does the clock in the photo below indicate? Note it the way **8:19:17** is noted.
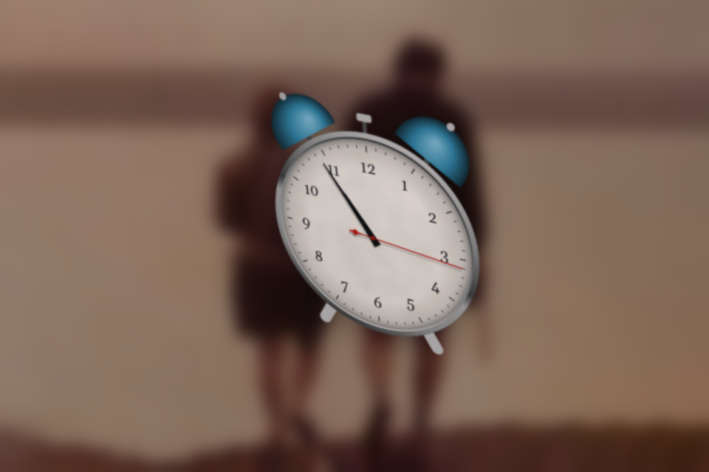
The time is **10:54:16**
